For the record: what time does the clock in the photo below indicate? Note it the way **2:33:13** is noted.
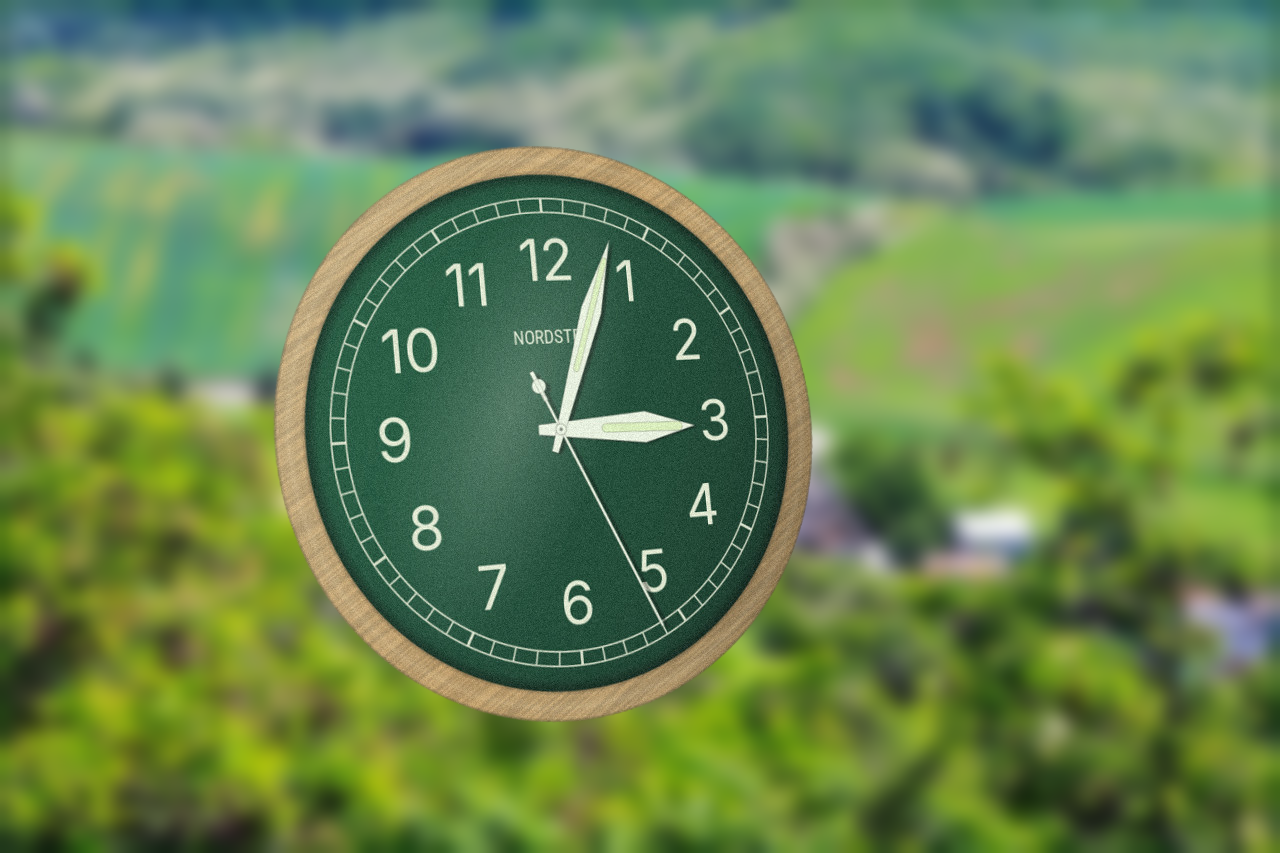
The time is **3:03:26**
